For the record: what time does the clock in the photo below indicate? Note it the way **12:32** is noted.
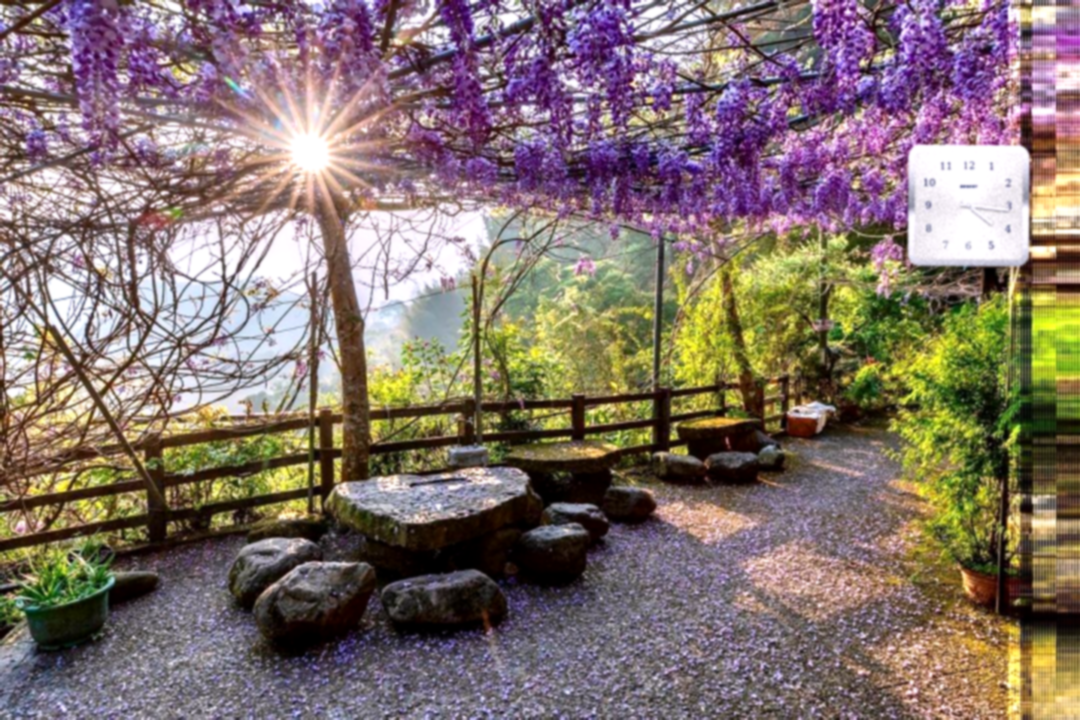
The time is **4:16**
